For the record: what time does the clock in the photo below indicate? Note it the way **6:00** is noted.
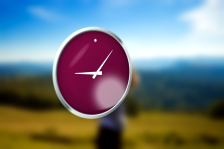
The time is **9:07**
